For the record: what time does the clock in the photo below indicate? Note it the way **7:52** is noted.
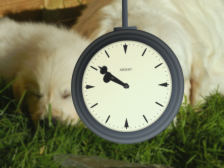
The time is **9:51**
